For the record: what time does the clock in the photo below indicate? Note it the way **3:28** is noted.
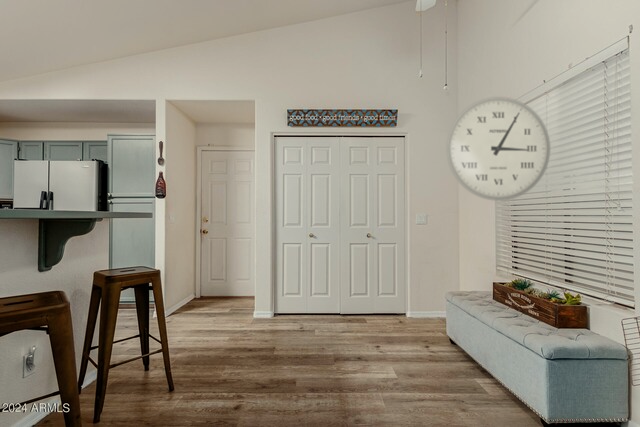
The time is **3:05**
